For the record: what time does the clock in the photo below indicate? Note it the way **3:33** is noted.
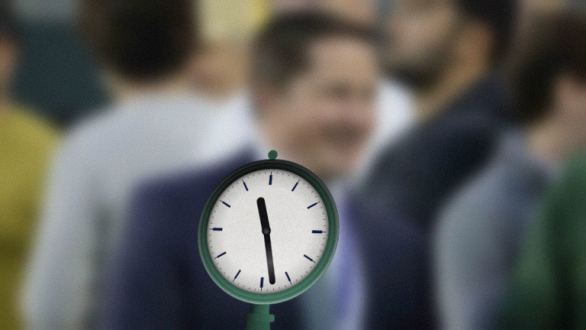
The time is **11:28**
